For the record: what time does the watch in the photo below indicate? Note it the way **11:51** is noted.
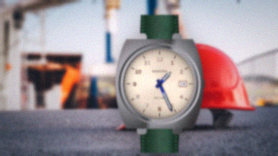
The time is **1:26**
